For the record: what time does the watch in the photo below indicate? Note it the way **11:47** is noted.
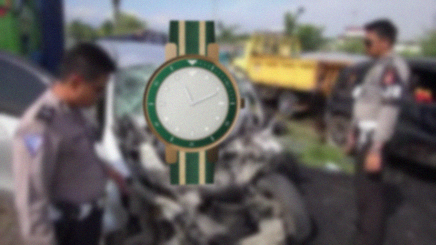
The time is **11:11**
